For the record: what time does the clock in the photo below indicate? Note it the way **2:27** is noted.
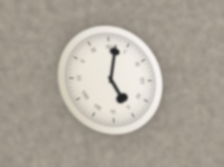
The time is **5:02**
